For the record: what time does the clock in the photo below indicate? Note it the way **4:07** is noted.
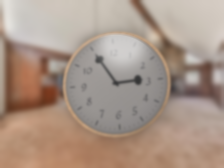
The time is **2:55**
